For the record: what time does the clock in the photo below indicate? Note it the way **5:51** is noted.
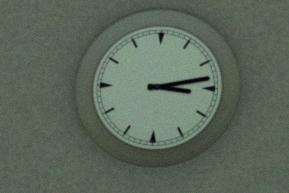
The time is **3:13**
